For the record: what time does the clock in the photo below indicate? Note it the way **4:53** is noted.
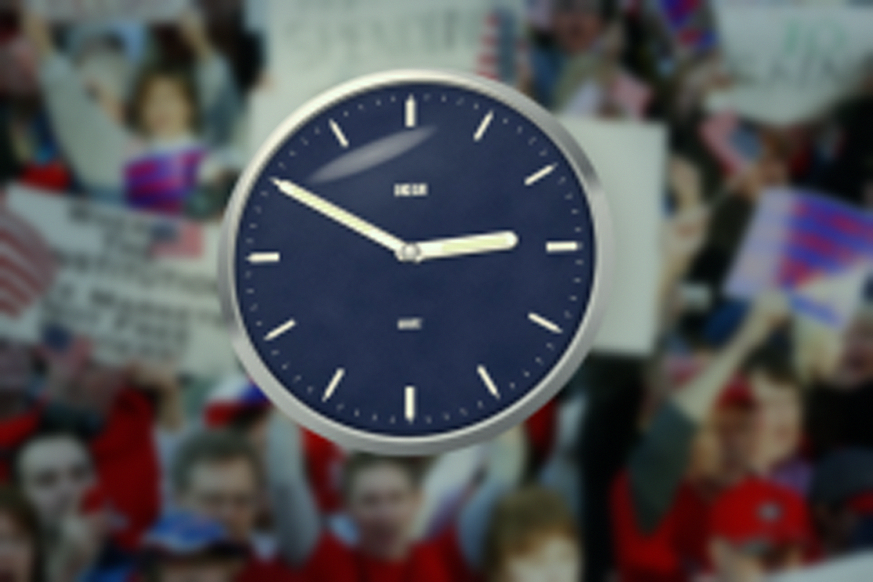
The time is **2:50**
